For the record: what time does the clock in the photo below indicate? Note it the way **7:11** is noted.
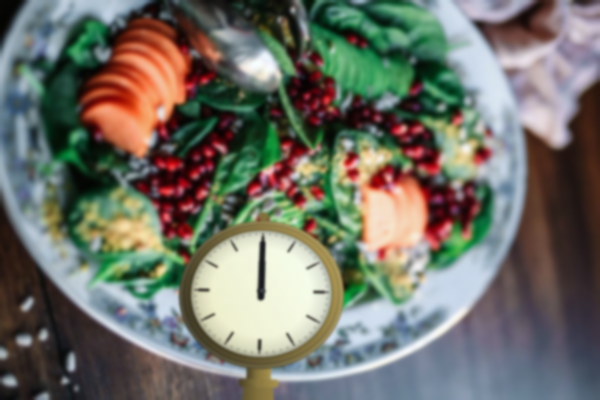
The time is **12:00**
